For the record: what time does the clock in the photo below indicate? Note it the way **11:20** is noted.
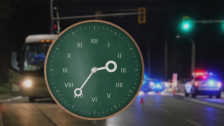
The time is **2:36**
